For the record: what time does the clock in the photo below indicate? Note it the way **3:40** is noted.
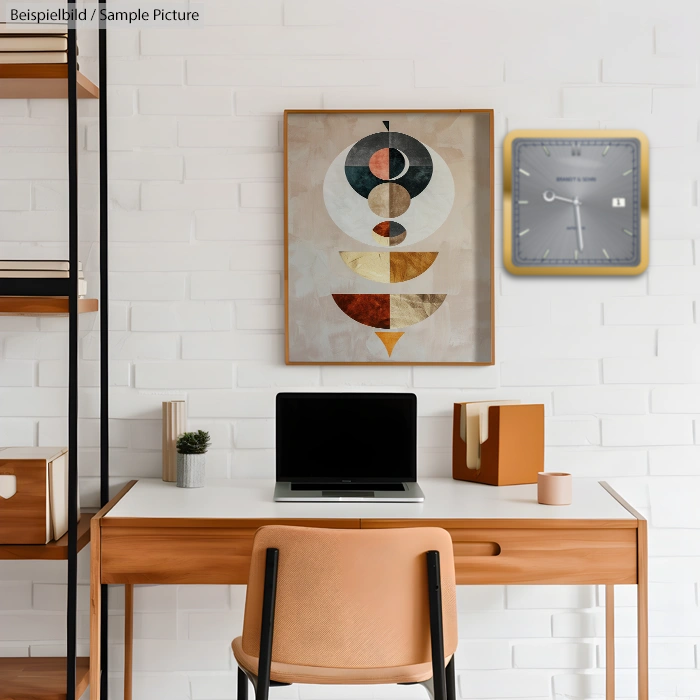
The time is **9:29**
